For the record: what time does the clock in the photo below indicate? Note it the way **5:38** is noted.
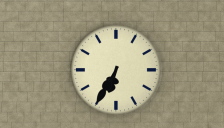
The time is **6:35**
